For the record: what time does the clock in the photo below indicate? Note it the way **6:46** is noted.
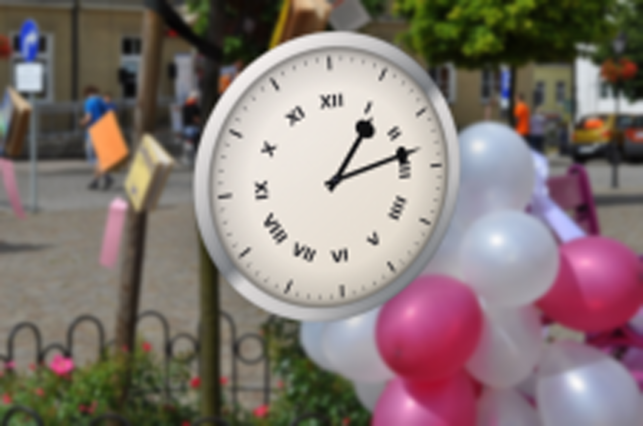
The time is **1:13**
